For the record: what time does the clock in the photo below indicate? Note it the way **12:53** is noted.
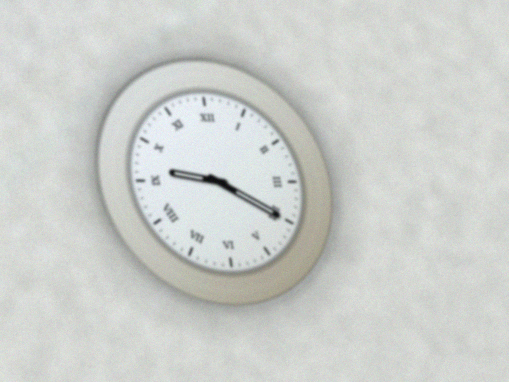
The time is **9:20**
